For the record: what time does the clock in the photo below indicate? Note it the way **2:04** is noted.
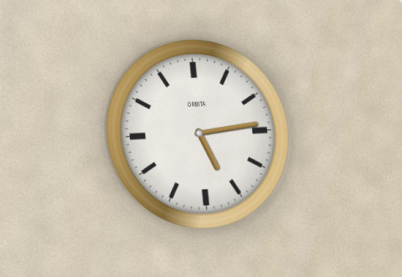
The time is **5:14**
